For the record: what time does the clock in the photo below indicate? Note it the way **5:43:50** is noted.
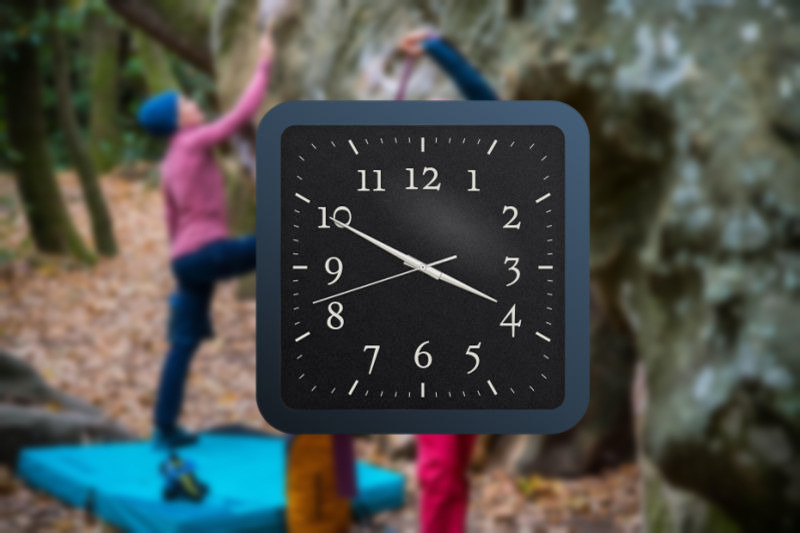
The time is **3:49:42**
